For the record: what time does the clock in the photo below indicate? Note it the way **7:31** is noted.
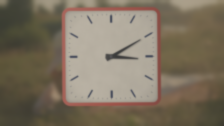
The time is **3:10**
